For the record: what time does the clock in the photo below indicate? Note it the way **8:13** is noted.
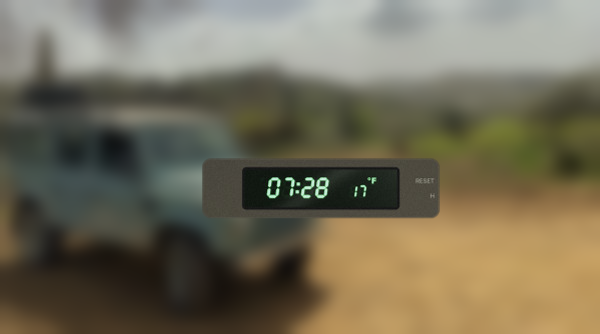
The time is **7:28**
